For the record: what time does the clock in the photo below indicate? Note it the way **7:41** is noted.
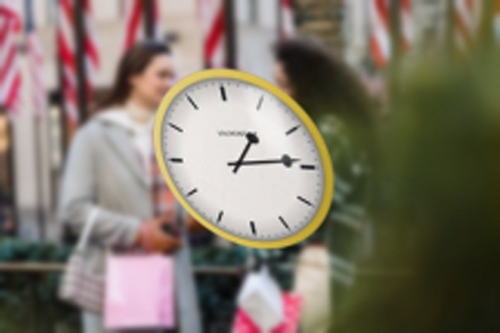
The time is **1:14**
